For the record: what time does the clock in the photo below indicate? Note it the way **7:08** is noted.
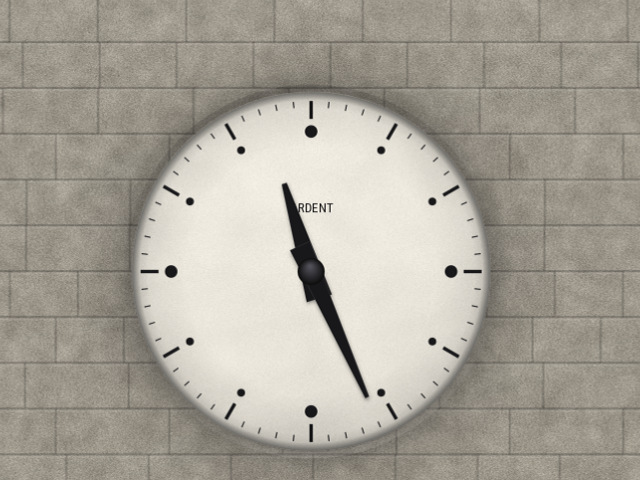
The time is **11:26**
